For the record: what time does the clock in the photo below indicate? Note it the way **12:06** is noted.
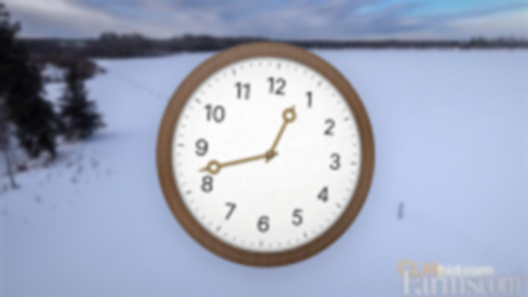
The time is **12:42**
